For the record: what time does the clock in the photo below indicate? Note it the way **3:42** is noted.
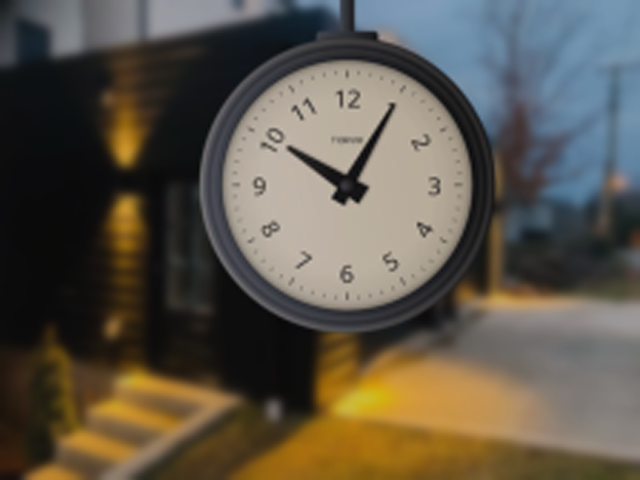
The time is **10:05**
